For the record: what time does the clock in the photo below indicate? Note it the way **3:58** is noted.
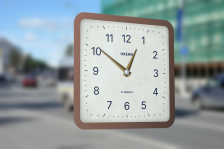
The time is **12:51**
